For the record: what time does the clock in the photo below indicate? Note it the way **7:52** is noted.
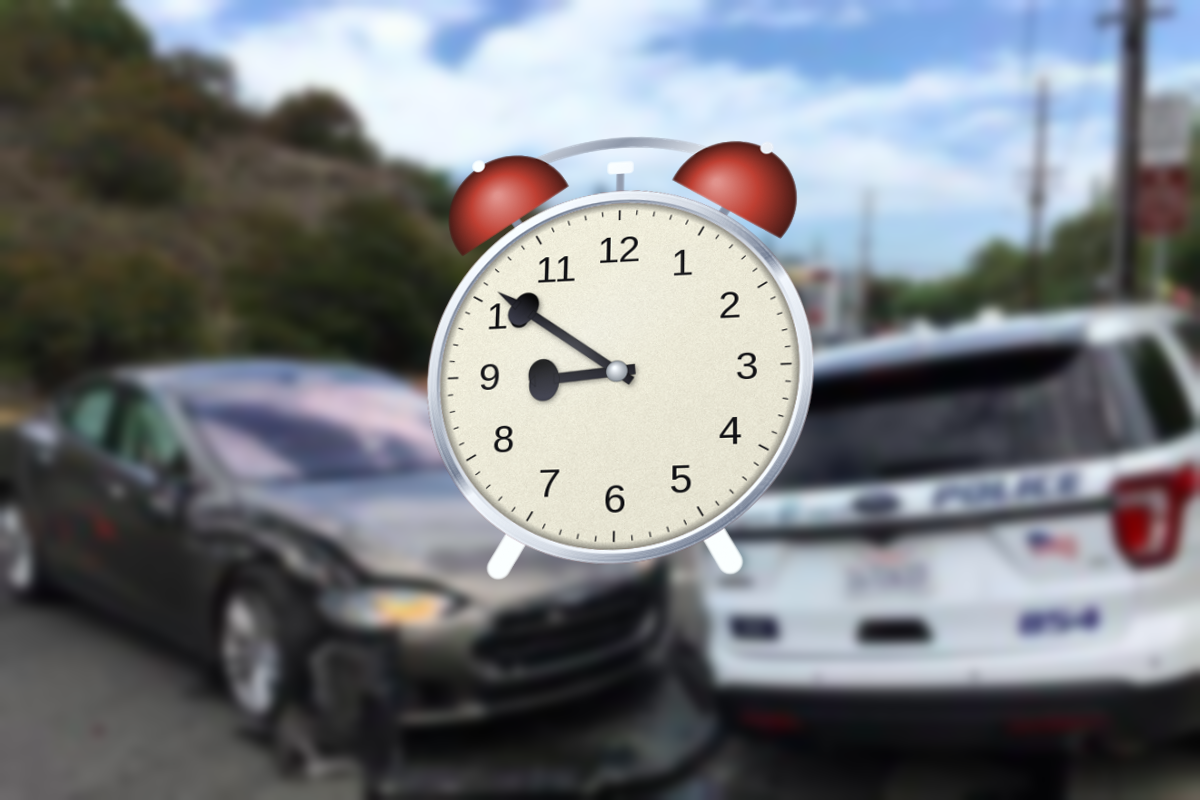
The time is **8:51**
